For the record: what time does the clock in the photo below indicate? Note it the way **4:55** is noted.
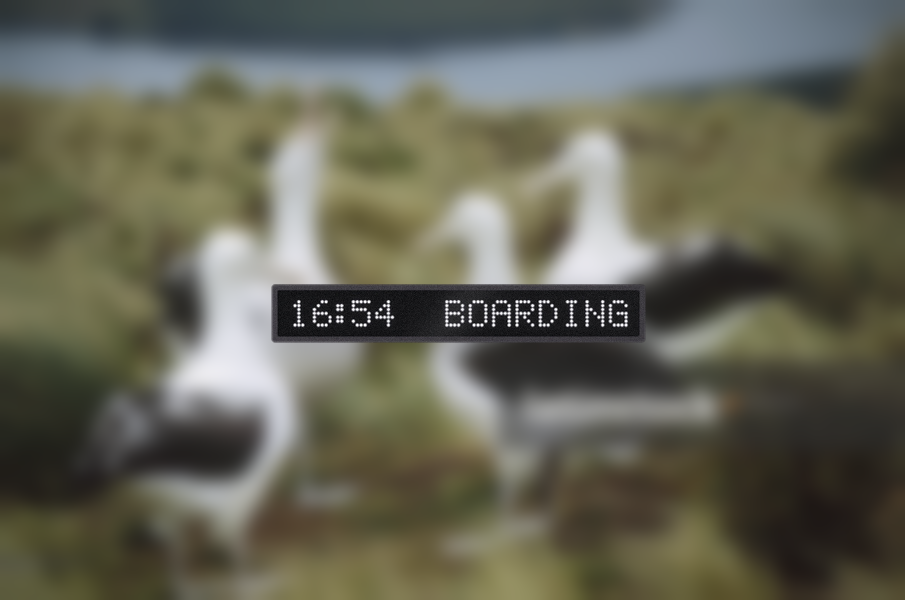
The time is **16:54**
